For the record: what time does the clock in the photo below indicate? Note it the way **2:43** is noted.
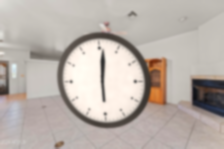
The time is **6:01**
